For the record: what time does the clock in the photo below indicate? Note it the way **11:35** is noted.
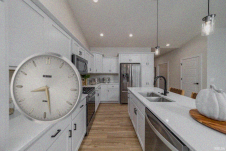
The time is **8:28**
